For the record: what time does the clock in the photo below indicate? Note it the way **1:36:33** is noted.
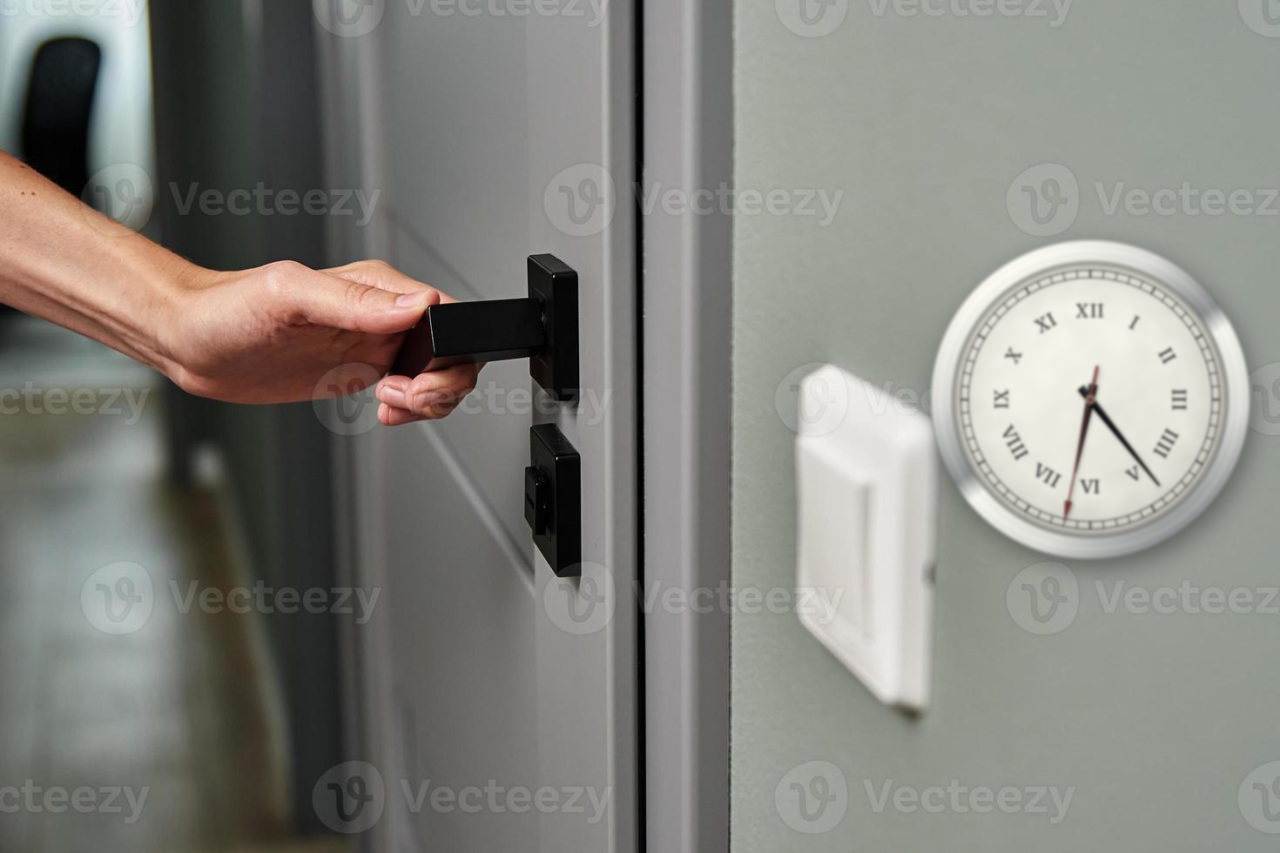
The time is **6:23:32**
